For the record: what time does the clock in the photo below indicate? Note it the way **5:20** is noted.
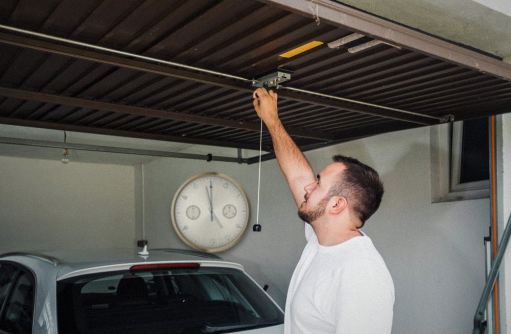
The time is **4:58**
